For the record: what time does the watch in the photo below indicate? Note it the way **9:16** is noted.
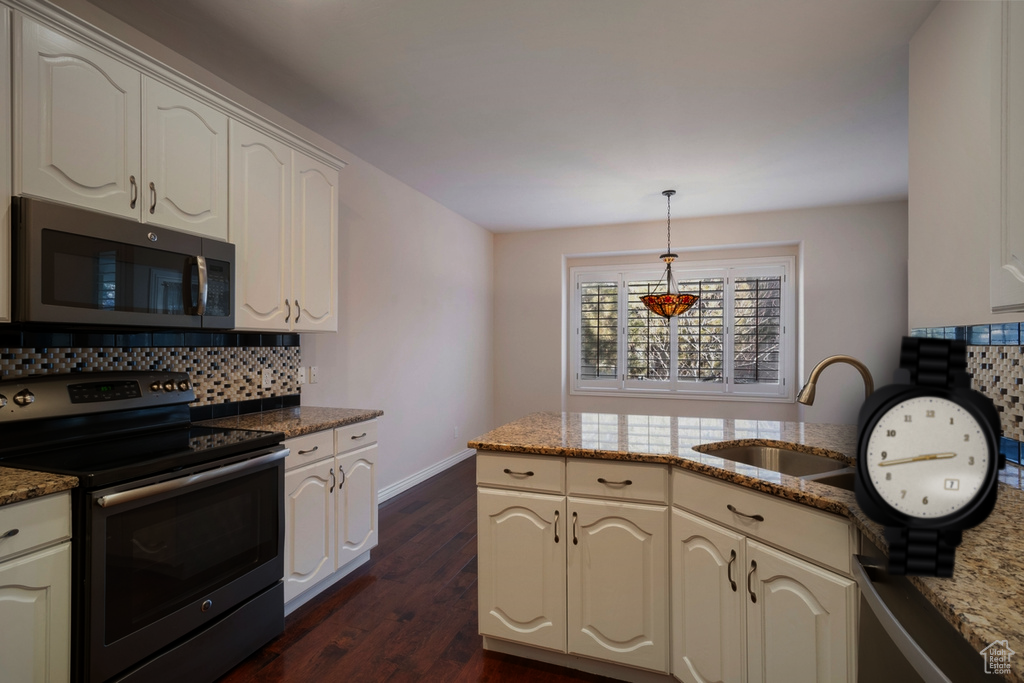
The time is **2:43**
